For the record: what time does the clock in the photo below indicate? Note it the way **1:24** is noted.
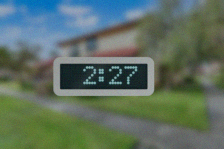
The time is **2:27**
